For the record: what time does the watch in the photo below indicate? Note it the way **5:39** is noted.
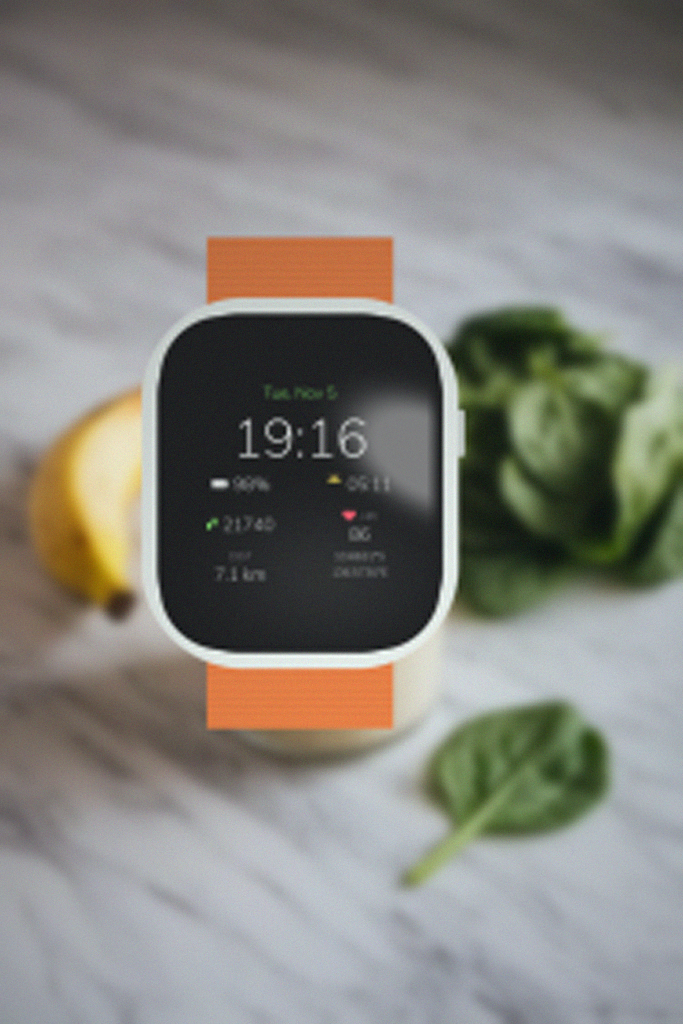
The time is **19:16**
